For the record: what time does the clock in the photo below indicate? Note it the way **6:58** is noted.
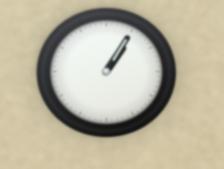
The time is **1:05**
